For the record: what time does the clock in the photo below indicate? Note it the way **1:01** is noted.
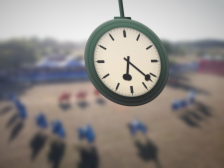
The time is **6:22**
